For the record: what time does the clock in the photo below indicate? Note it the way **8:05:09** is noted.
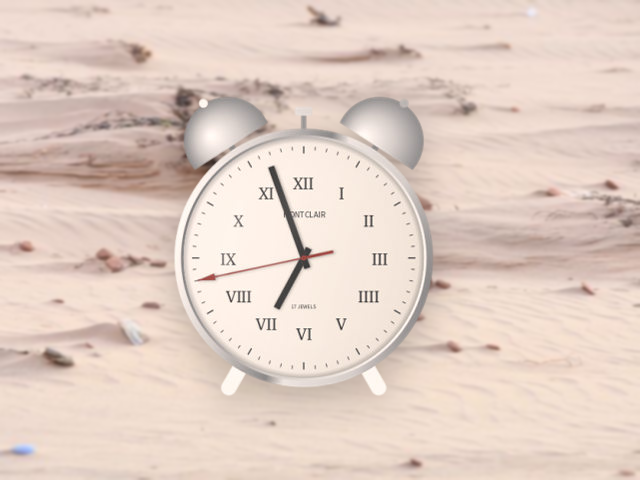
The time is **6:56:43**
